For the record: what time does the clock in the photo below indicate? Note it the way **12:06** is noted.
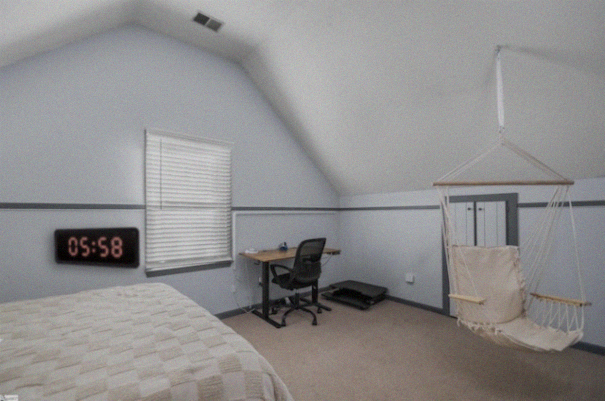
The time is **5:58**
